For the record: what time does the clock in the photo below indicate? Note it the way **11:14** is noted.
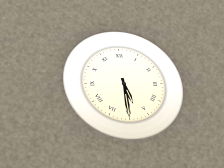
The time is **5:30**
